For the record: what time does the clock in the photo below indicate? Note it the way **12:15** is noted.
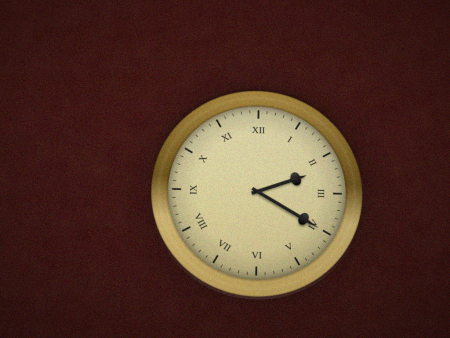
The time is **2:20**
